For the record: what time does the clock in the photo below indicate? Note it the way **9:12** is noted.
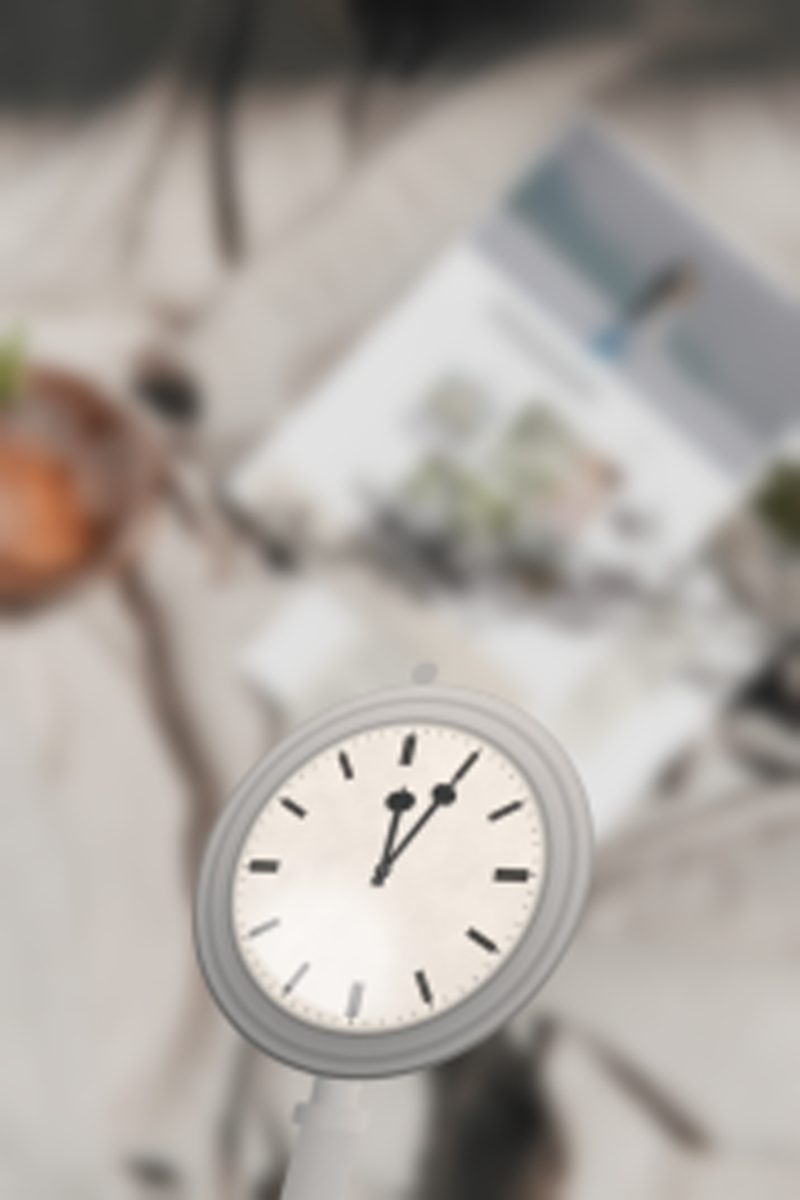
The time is **12:05**
